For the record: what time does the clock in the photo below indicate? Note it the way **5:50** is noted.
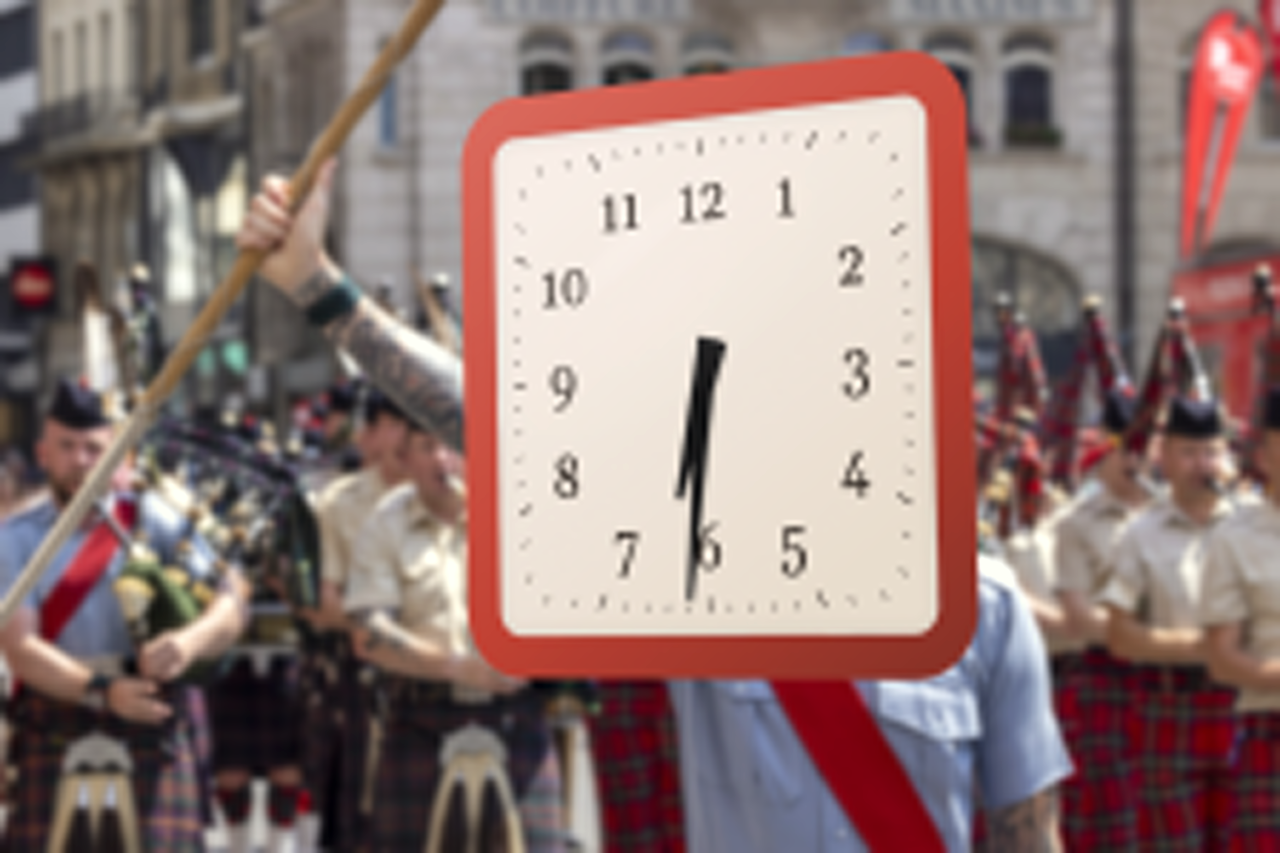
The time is **6:31**
